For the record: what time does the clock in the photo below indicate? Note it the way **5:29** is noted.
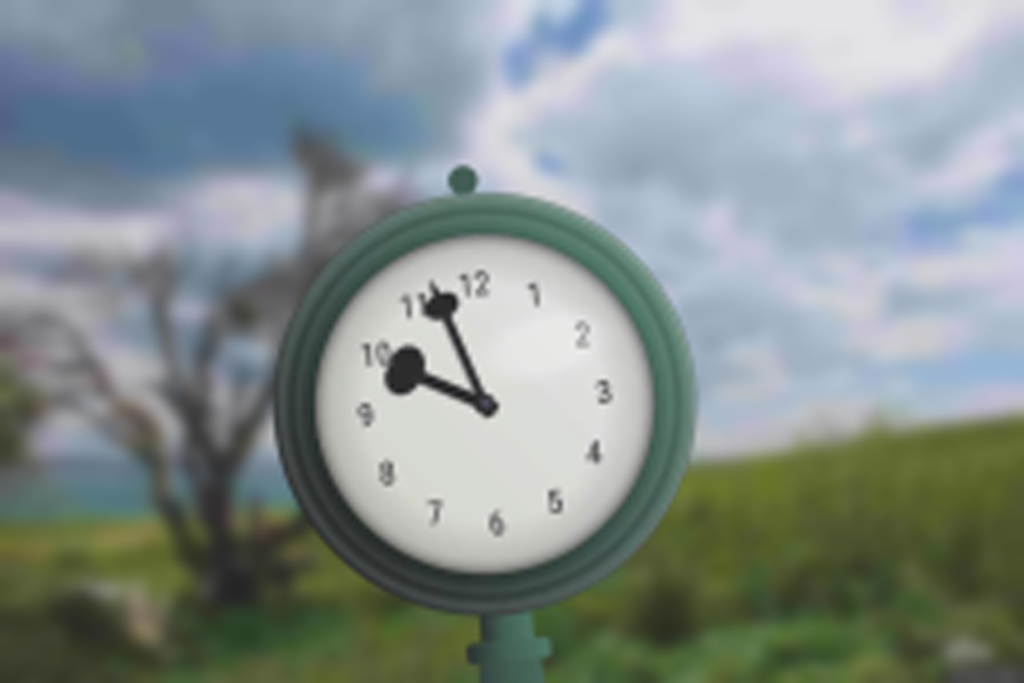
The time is **9:57**
